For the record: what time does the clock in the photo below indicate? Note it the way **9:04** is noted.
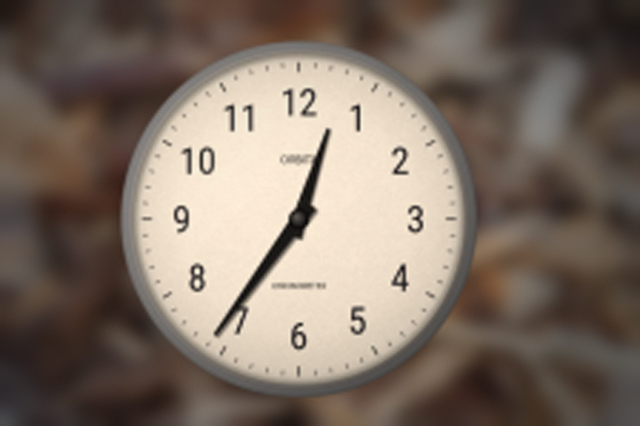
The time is **12:36**
